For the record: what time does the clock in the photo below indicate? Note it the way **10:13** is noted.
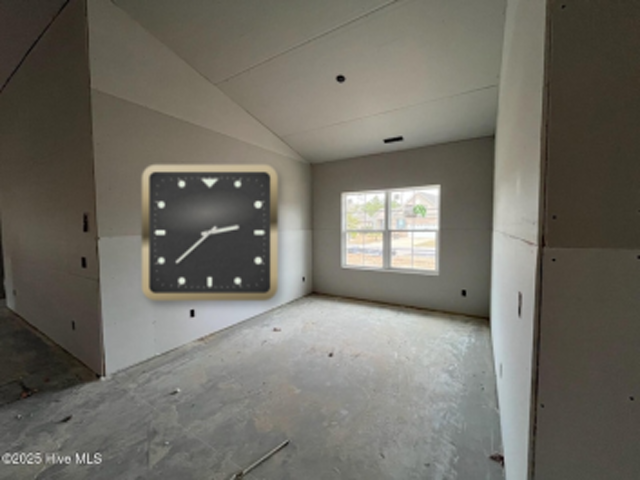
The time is **2:38**
